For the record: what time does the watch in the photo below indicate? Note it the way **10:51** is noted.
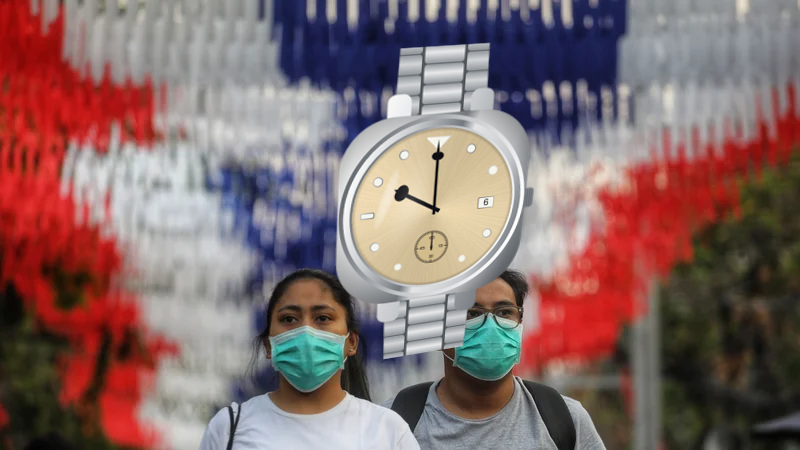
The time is **10:00**
